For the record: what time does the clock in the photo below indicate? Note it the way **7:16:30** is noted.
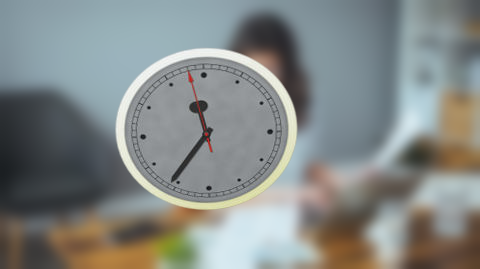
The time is **11:35:58**
